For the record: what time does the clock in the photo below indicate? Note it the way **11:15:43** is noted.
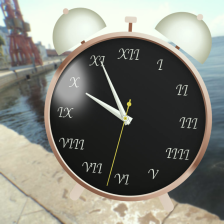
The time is **9:55:32**
